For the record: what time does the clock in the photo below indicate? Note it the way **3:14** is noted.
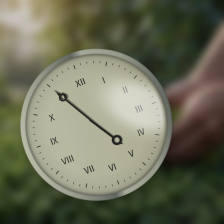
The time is **4:55**
